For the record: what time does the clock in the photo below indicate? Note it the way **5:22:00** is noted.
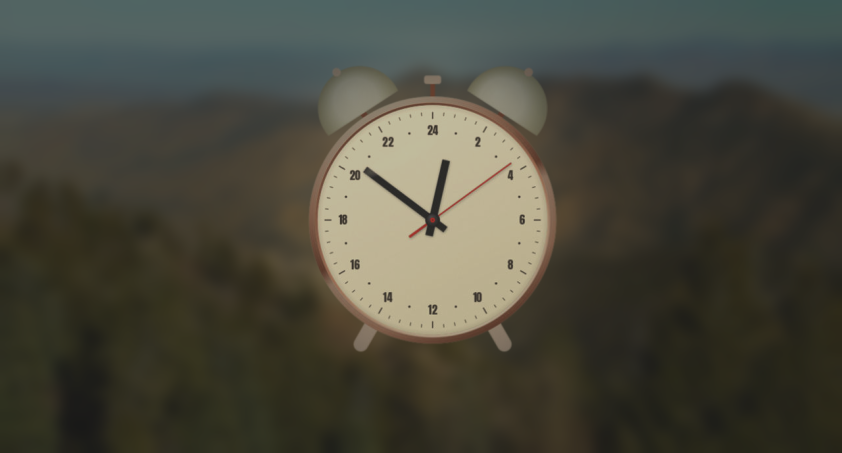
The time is **0:51:09**
